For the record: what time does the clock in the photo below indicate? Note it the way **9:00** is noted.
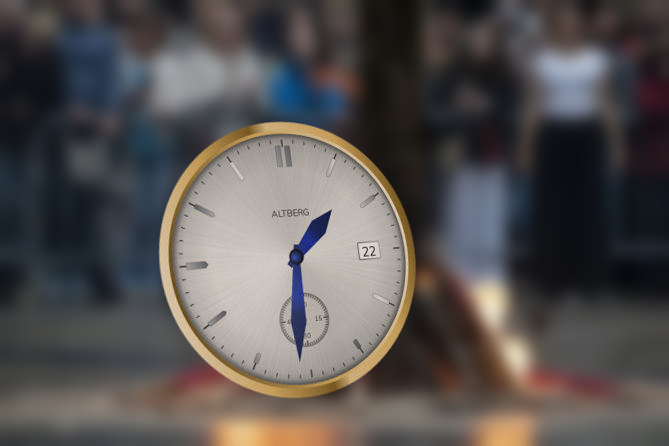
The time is **1:31**
